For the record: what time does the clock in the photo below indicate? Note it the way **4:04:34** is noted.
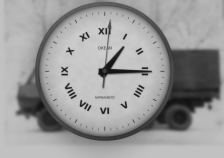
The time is **1:15:01**
